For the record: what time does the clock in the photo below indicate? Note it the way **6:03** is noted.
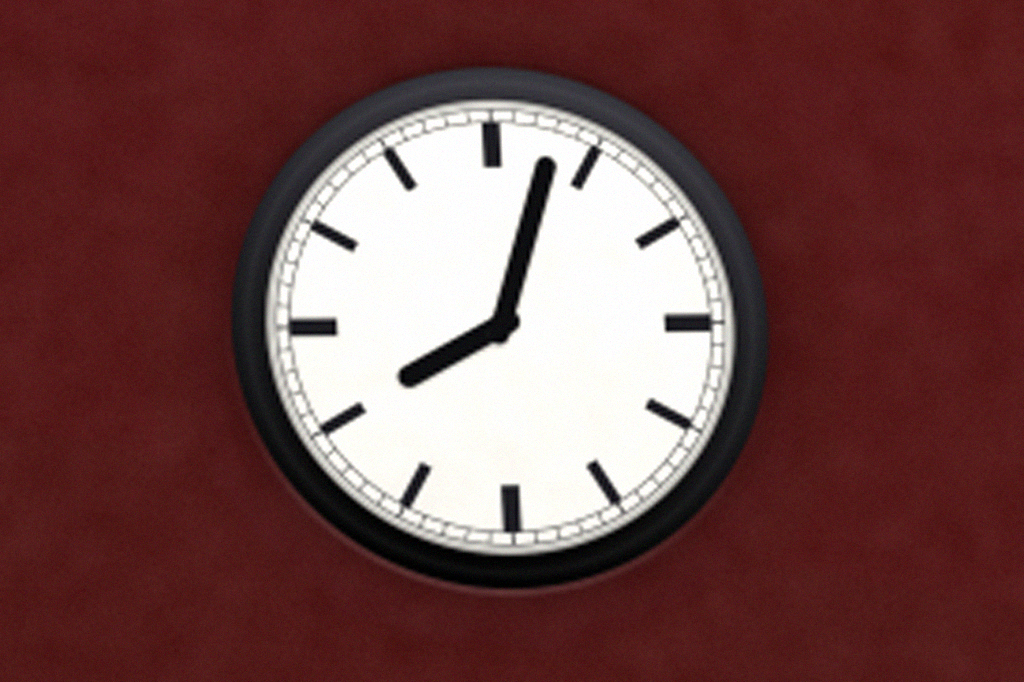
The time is **8:03**
